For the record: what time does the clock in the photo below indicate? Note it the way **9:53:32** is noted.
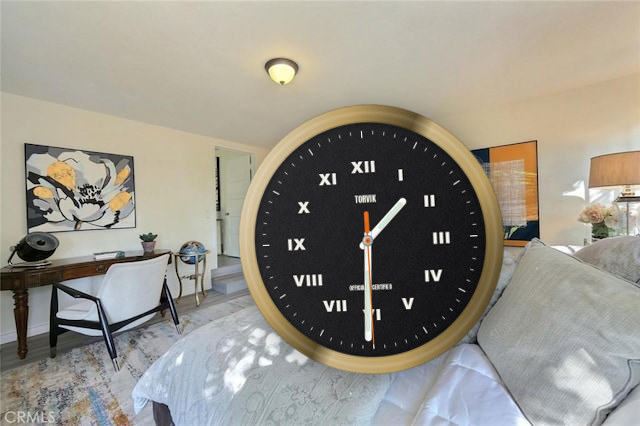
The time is **1:30:30**
